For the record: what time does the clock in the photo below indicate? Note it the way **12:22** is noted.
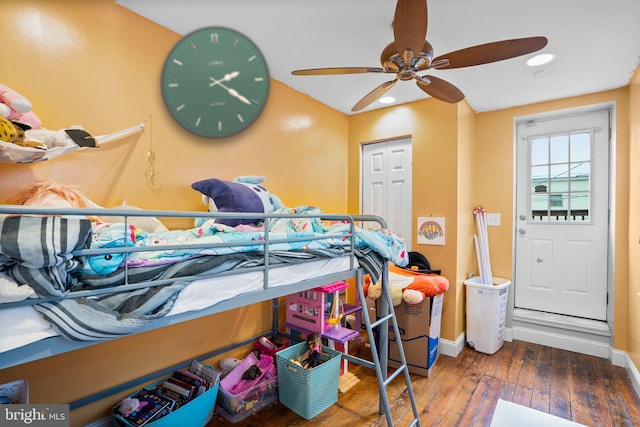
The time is **2:21**
